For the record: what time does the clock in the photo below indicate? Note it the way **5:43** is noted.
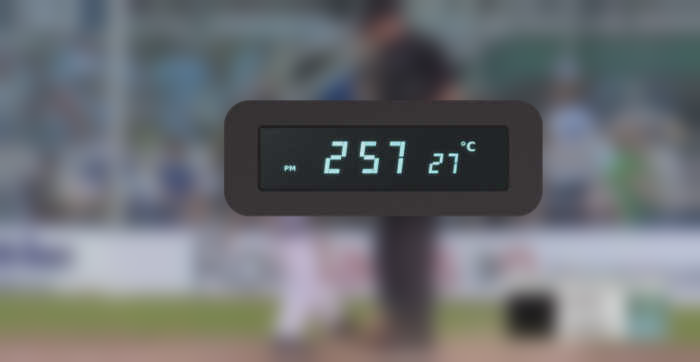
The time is **2:57**
